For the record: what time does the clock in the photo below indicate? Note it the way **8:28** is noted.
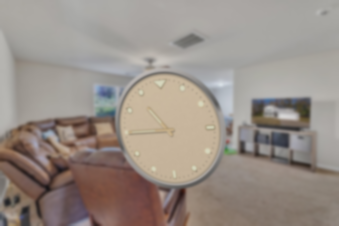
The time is **10:45**
